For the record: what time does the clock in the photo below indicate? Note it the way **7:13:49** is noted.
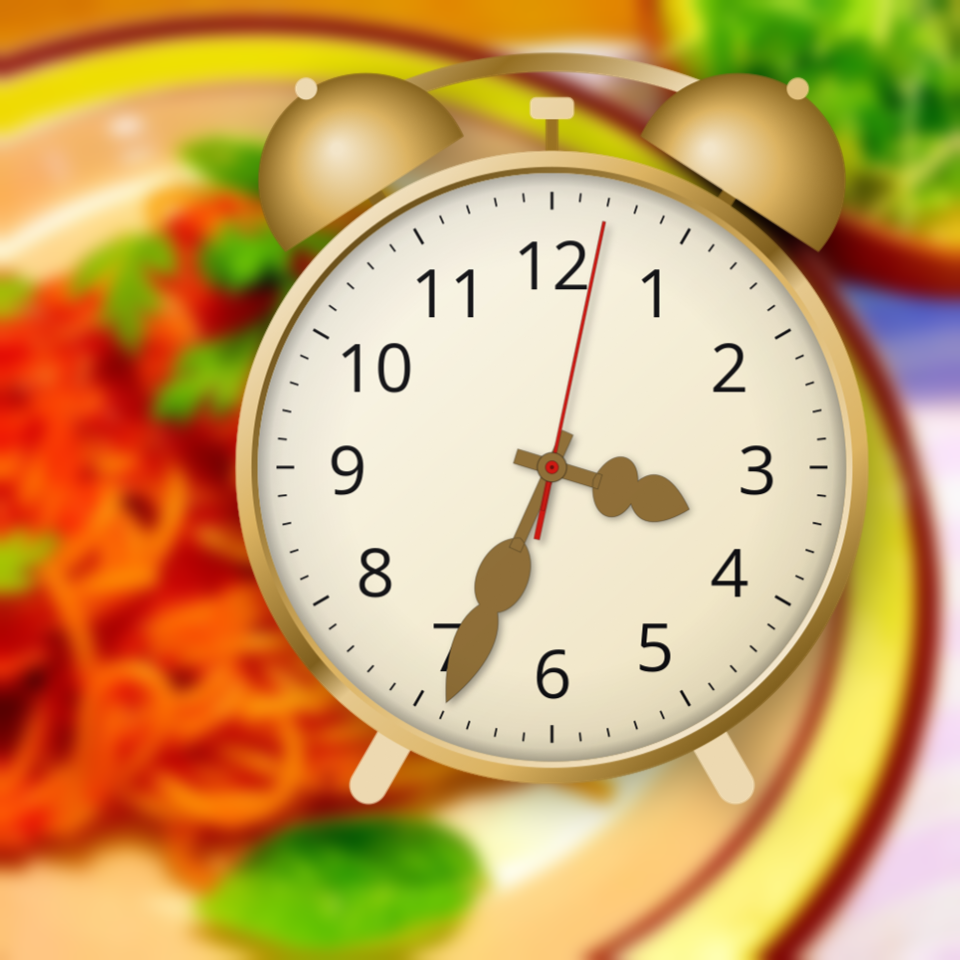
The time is **3:34:02**
